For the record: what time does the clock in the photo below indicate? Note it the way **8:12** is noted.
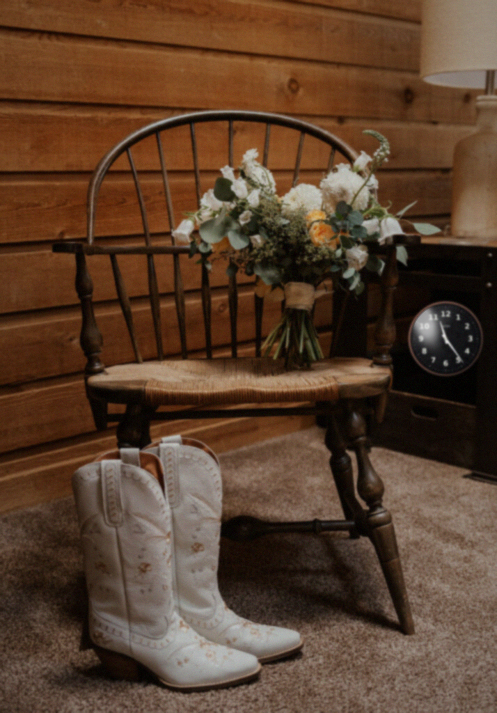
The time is **11:24**
